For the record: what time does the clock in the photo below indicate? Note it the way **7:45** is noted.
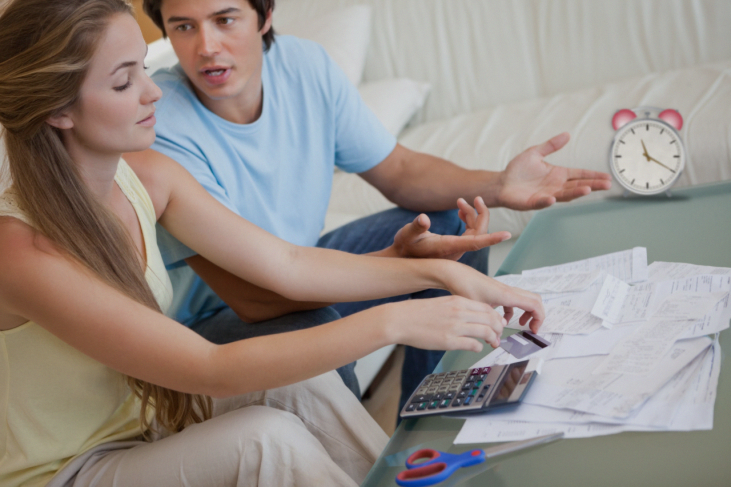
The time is **11:20**
